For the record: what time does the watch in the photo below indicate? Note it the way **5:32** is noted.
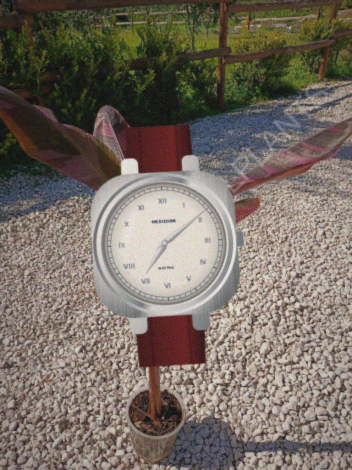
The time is **7:09**
